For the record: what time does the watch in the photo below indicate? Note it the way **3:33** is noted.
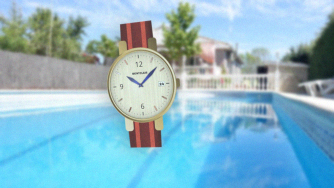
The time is **10:08**
